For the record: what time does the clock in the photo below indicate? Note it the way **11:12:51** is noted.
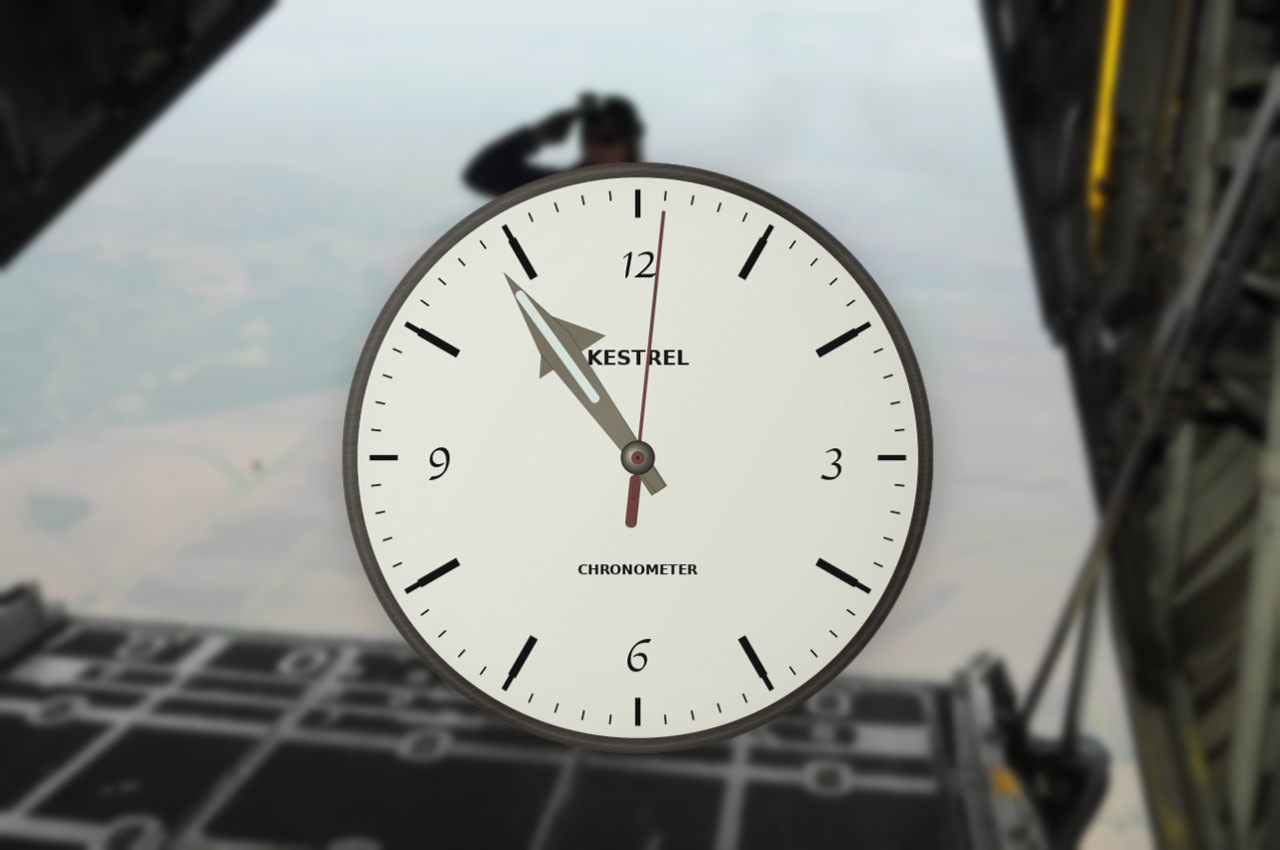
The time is **10:54:01**
